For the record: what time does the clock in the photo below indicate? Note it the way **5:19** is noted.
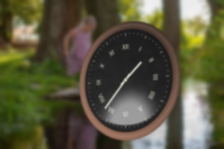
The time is **1:37**
